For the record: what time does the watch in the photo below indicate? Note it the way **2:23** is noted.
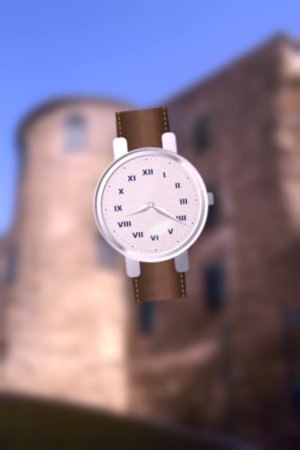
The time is **8:21**
